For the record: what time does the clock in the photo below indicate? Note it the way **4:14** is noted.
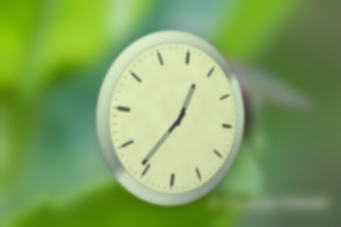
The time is **12:36**
